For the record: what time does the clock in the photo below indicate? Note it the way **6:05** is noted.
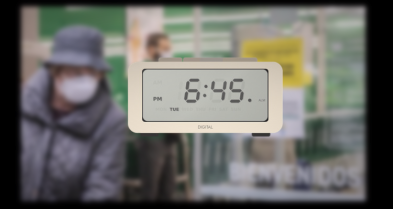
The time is **6:45**
